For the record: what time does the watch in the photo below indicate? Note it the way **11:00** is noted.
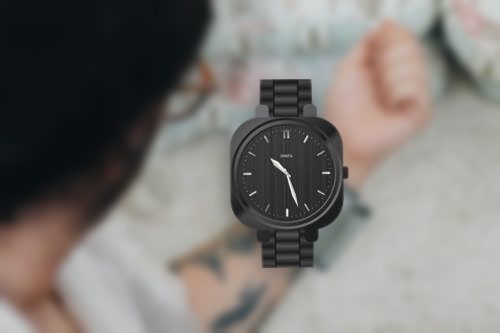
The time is **10:27**
